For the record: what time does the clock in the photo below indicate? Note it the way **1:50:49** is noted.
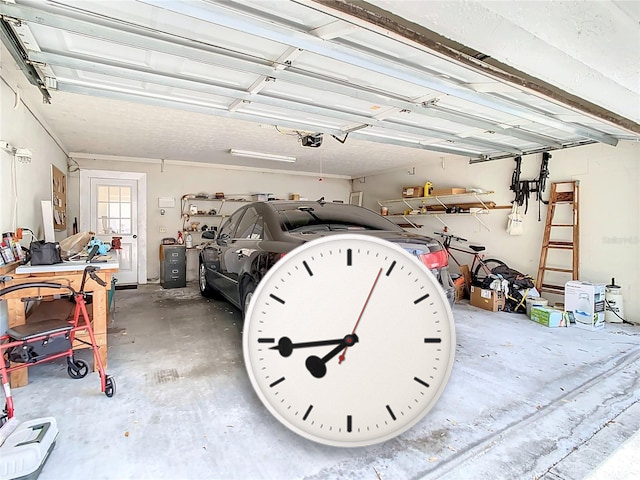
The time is **7:44:04**
